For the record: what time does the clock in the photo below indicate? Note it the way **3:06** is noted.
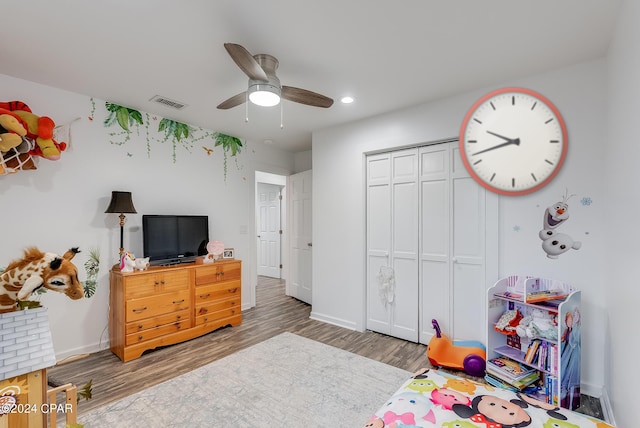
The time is **9:42**
